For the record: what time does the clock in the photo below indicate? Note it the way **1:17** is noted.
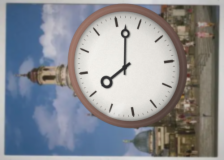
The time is **8:02**
